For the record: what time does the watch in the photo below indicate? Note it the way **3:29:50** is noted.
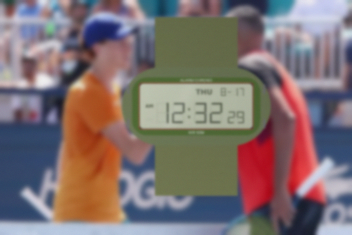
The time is **12:32:29**
